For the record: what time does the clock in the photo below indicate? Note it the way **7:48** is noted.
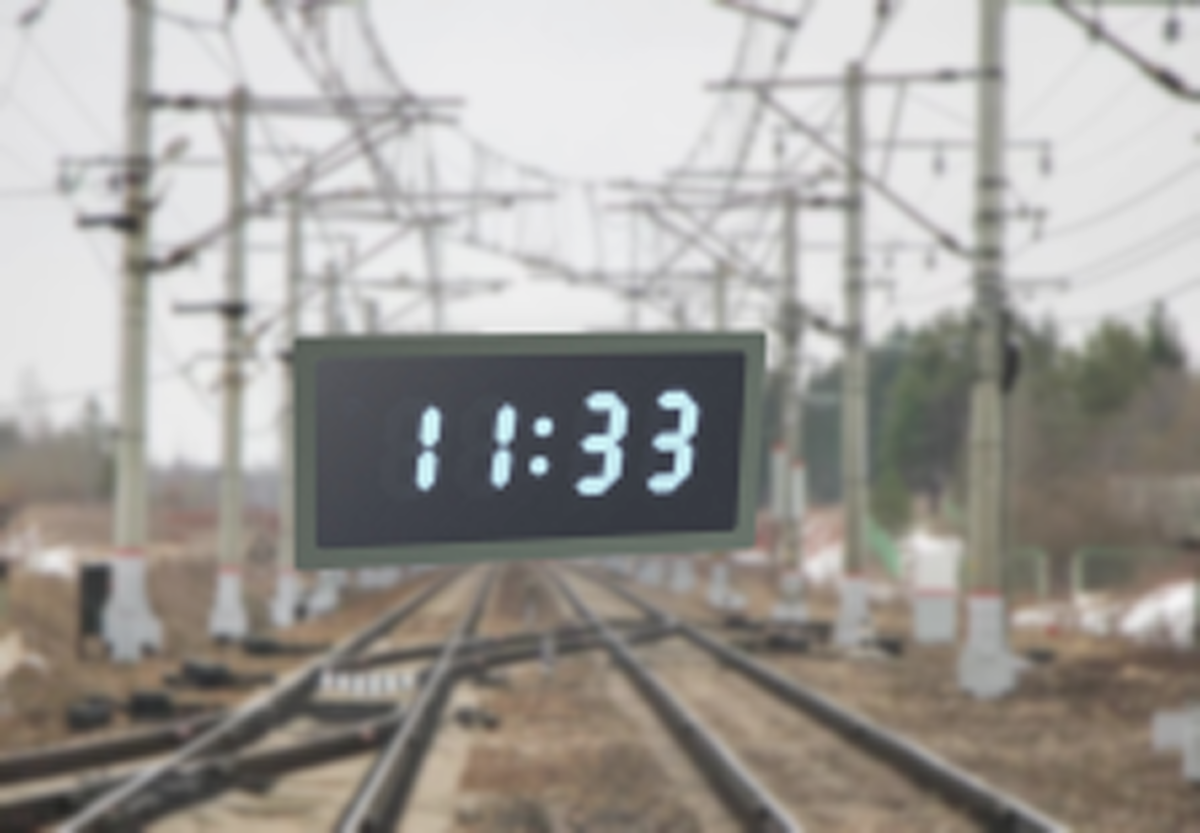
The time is **11:33**
